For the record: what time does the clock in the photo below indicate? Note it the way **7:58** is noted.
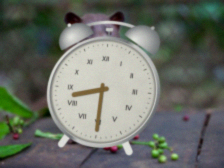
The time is **8:30**
